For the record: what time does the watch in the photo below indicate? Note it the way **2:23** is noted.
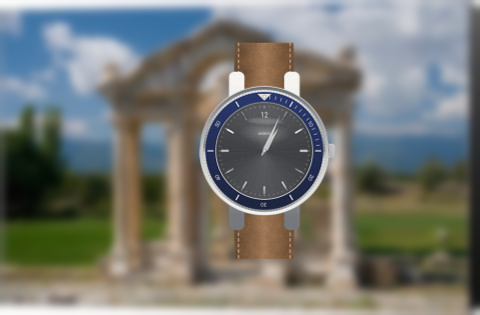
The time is **1:04**
